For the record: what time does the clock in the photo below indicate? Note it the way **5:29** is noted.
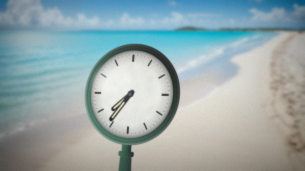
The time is **7:36**
